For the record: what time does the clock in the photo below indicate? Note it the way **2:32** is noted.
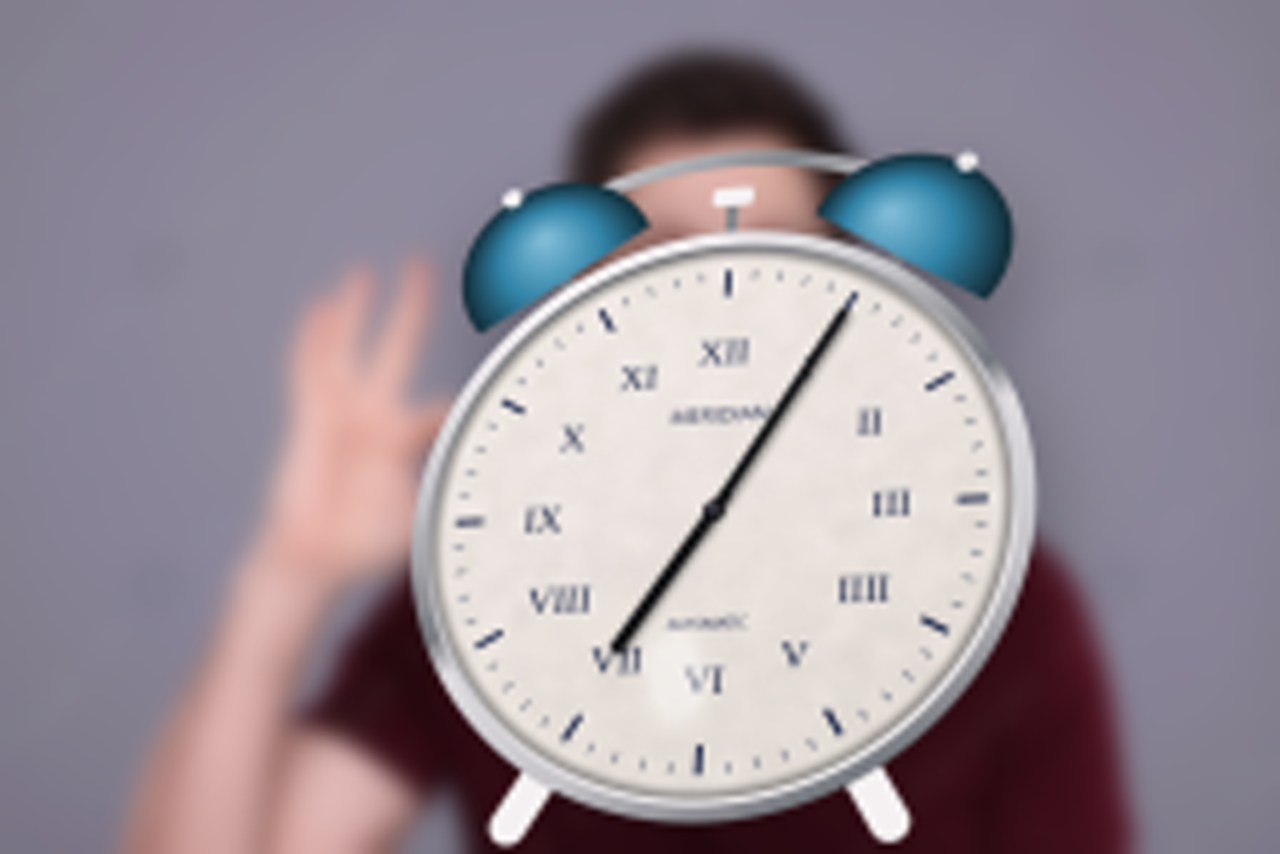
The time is **7:05**
